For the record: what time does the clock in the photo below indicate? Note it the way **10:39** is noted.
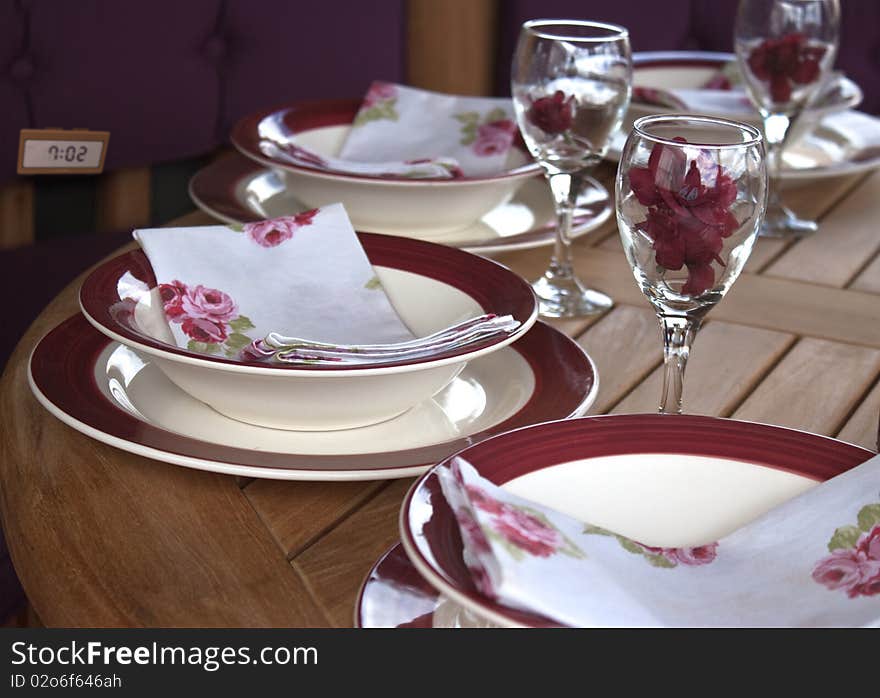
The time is **7:02**
